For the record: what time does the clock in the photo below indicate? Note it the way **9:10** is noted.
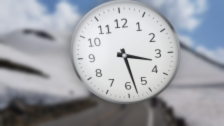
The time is **3:28**
